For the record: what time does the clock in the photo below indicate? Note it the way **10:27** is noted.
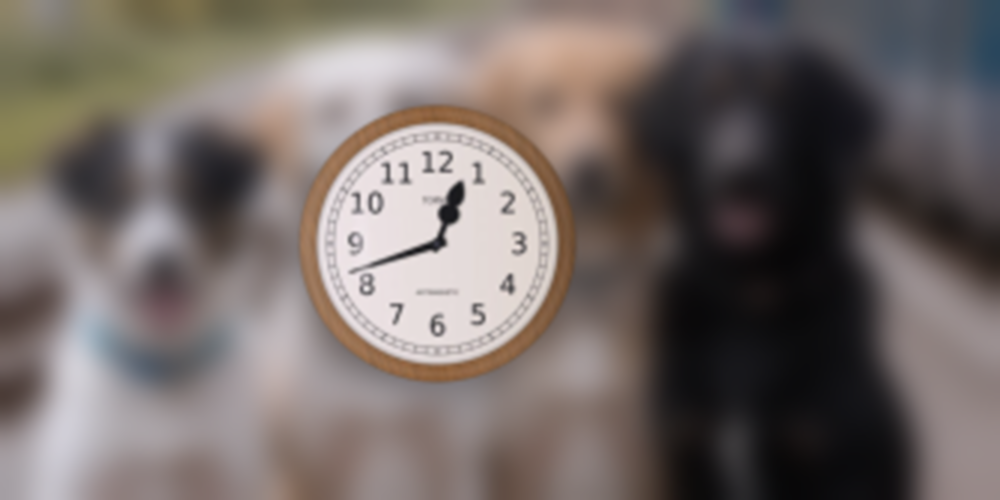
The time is **12:42**
